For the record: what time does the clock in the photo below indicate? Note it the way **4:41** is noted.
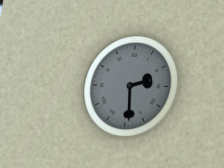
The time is **2:29**
